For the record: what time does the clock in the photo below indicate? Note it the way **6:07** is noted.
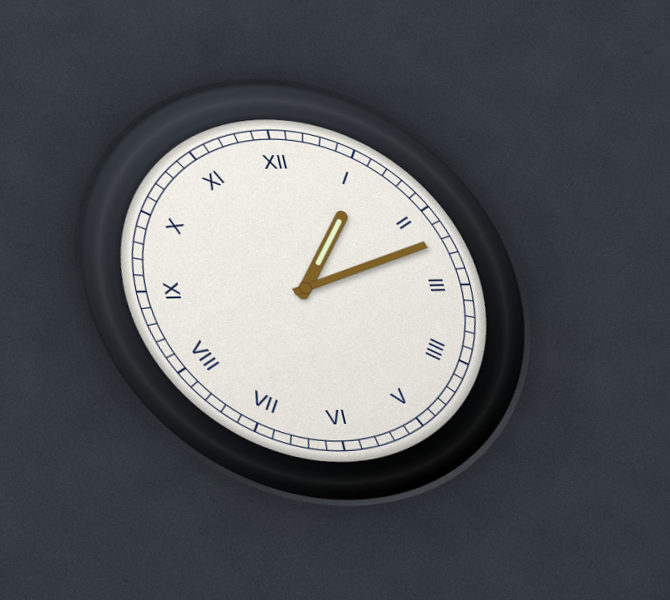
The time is **1:12**
